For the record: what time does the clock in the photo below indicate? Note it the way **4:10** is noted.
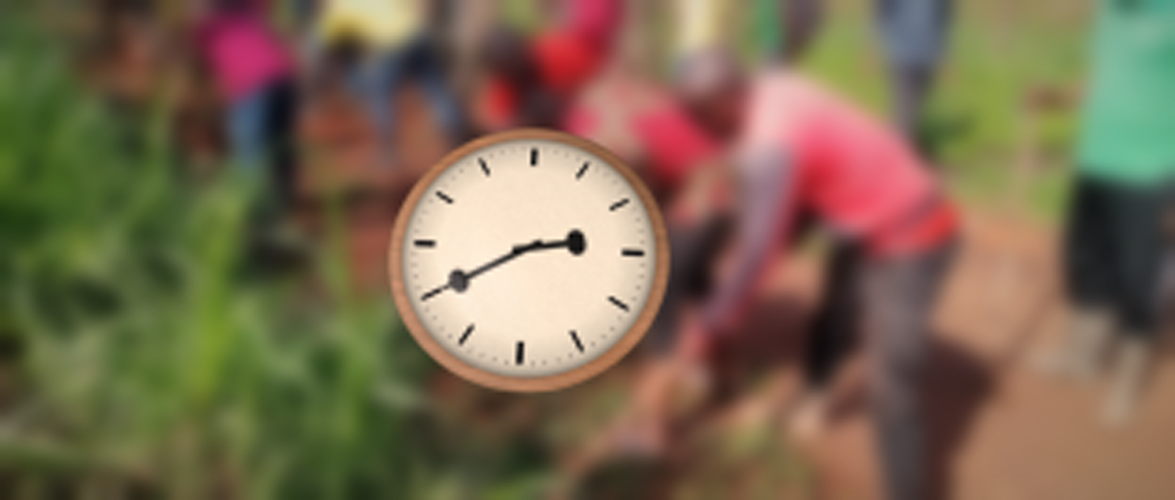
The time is **2:40**
